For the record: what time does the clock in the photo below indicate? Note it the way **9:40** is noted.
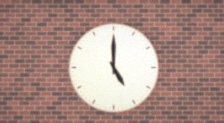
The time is **5:00**
